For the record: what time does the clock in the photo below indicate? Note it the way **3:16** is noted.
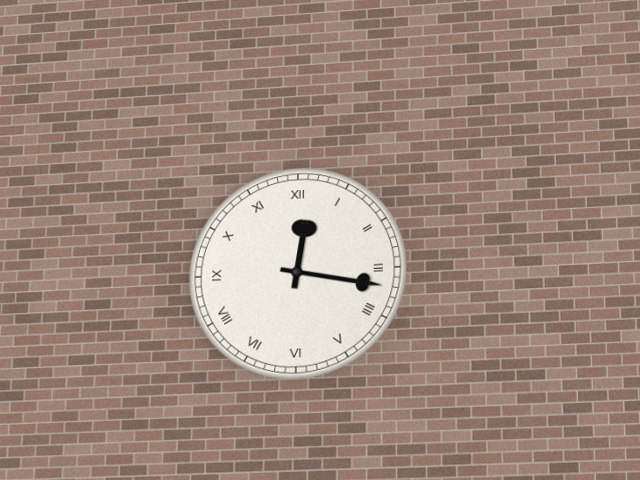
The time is **12:17**
